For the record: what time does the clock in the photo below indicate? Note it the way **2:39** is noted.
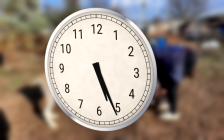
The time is **5:26**
